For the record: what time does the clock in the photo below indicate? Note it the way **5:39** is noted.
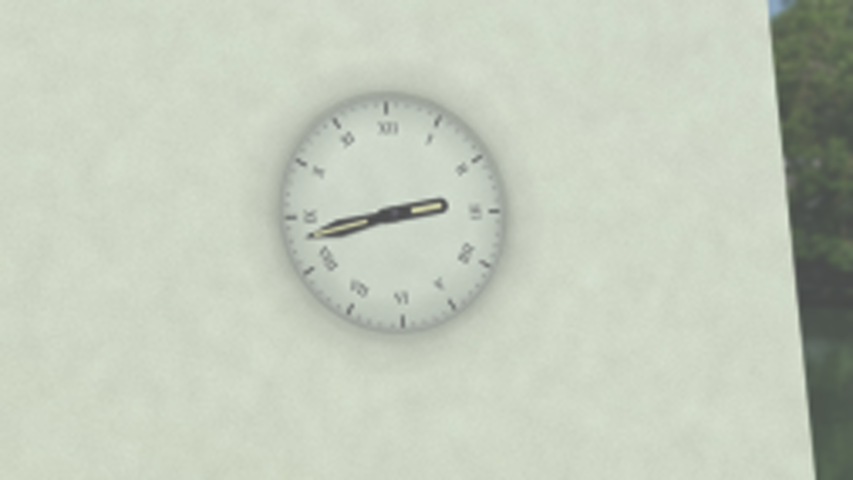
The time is **2:43**
